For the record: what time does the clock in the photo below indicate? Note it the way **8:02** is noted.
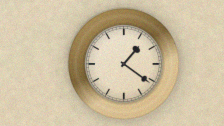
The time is **1:21**
